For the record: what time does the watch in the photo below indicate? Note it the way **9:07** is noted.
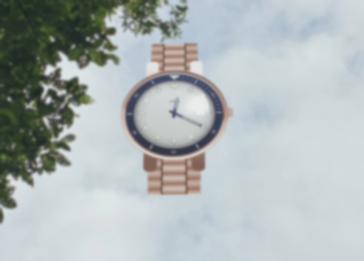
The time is **12:20**
